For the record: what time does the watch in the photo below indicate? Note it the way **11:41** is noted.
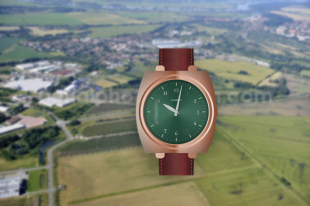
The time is **10:02**
